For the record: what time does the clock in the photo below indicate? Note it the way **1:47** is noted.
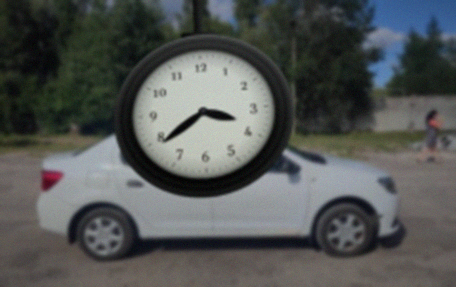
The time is **3:39**
